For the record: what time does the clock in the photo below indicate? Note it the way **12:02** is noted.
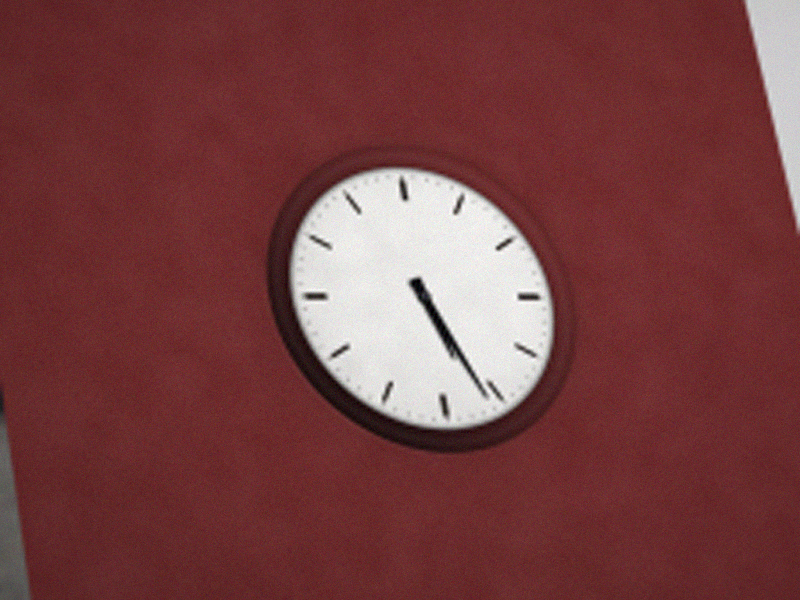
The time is **5:26**
